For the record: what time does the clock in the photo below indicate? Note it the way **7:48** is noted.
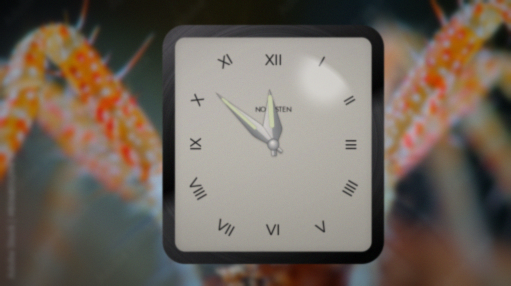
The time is **11:52**
